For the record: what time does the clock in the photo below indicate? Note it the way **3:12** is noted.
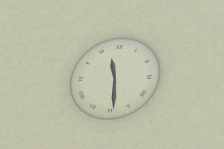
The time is **11:29**
